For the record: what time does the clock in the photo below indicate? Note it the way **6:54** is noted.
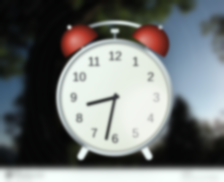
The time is **8:32**
